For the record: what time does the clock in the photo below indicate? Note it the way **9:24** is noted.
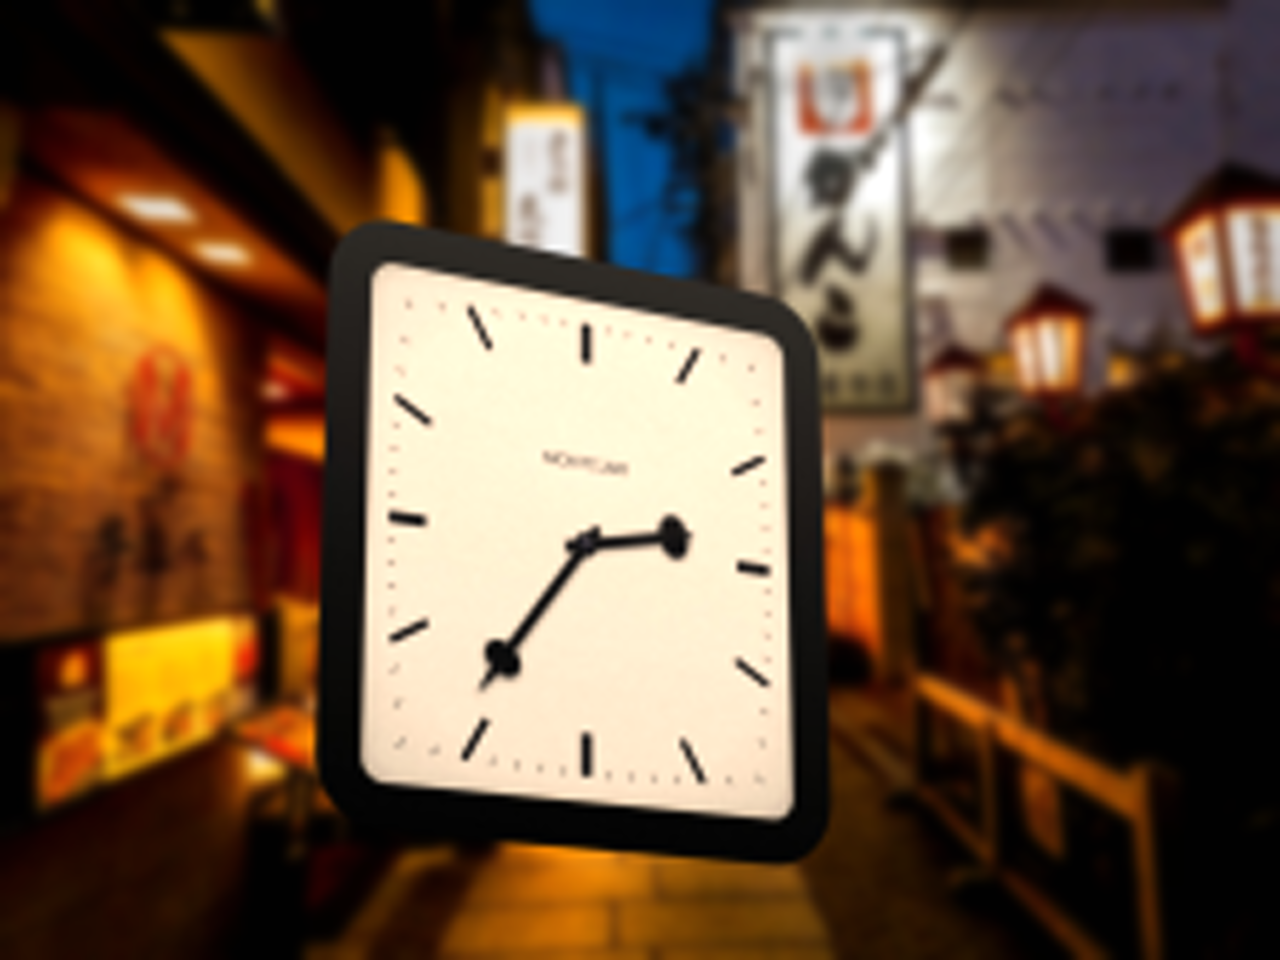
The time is **2:36**
